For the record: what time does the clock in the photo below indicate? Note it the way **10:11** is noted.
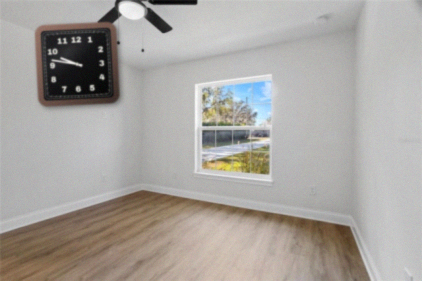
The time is **9:47**
